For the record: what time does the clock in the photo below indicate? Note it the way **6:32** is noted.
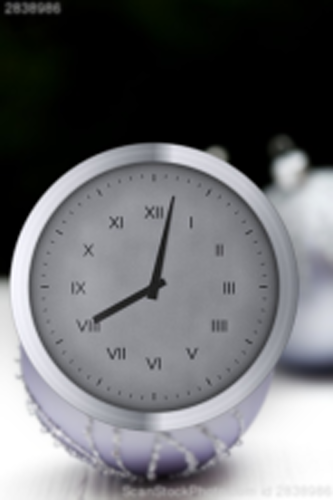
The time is **8:02**
